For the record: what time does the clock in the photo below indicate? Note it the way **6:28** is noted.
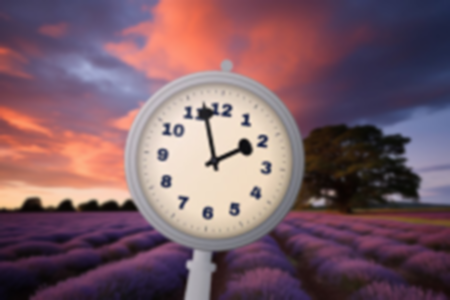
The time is **1:57**
